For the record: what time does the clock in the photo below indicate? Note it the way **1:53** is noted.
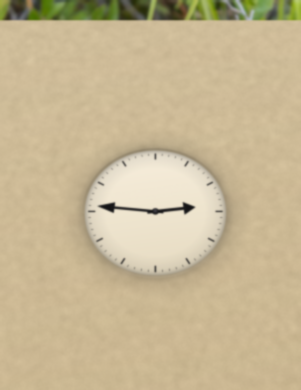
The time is **2:46**
